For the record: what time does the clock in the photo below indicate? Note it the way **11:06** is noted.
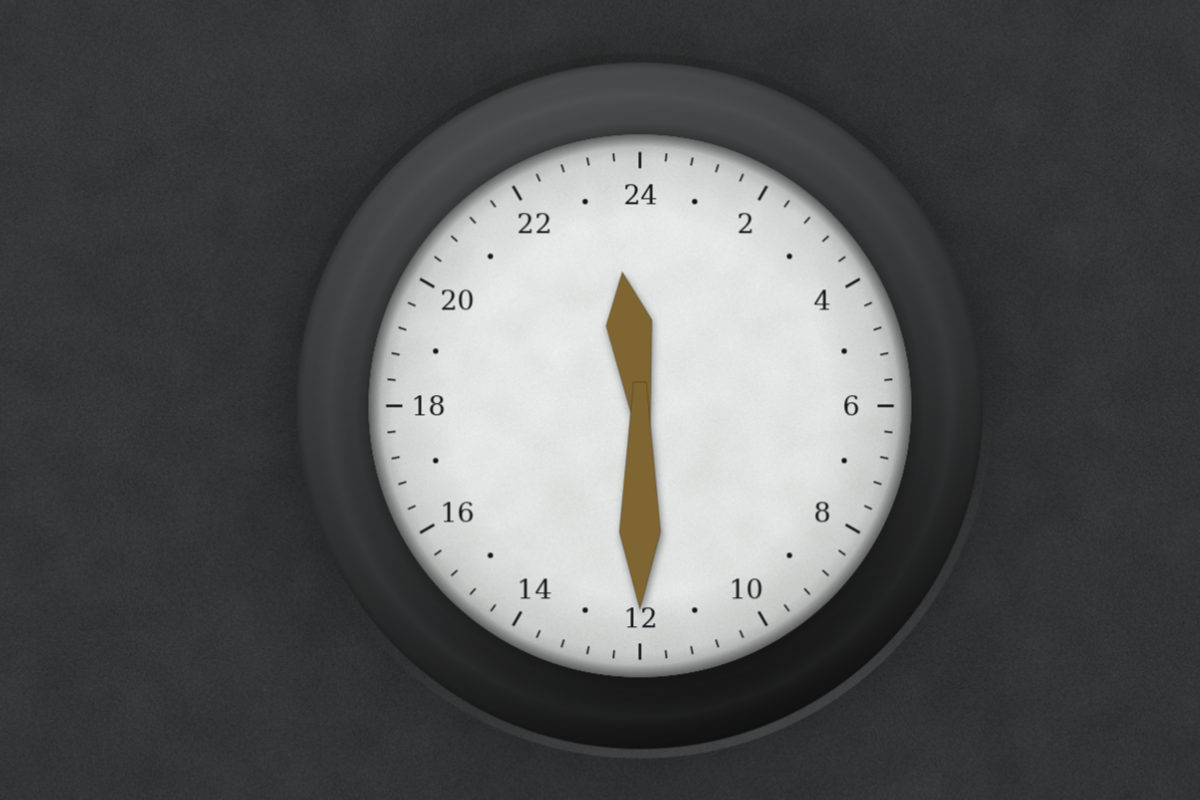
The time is **23:30**
